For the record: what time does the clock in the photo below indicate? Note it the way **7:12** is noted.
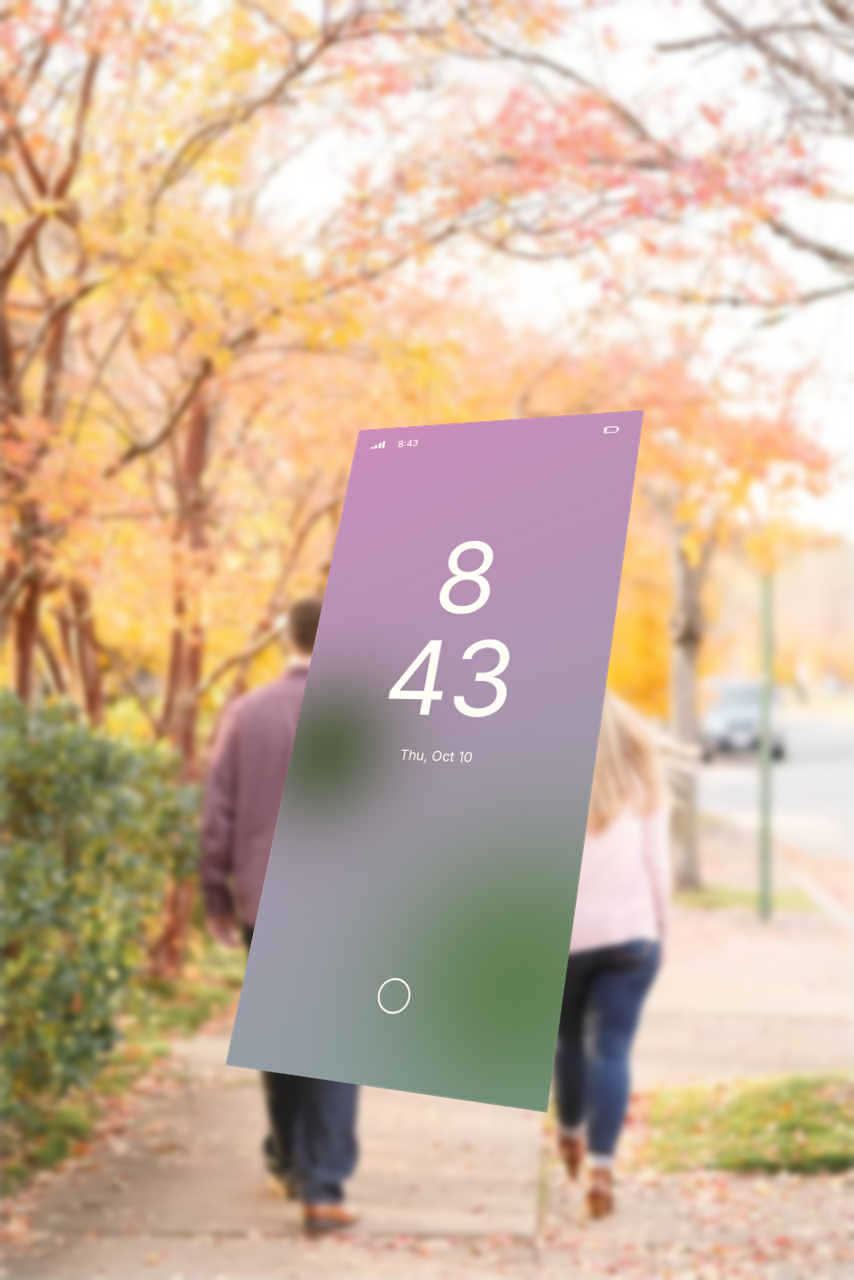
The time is **8:43**
